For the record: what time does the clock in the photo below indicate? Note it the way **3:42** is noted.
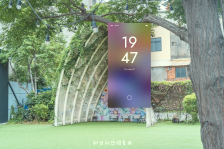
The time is **19:47**
